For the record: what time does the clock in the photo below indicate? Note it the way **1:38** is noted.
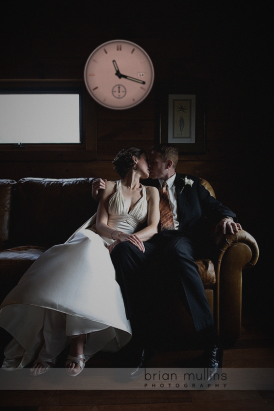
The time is **11:18**
